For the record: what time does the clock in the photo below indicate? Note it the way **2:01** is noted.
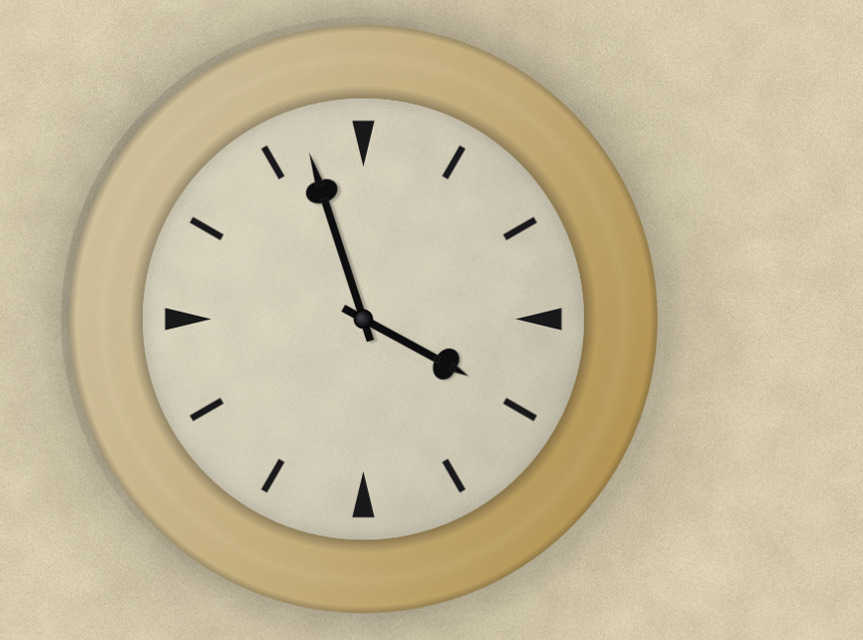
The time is **3:57**
